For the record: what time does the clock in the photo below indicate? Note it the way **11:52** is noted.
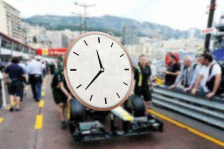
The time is **11:38**
